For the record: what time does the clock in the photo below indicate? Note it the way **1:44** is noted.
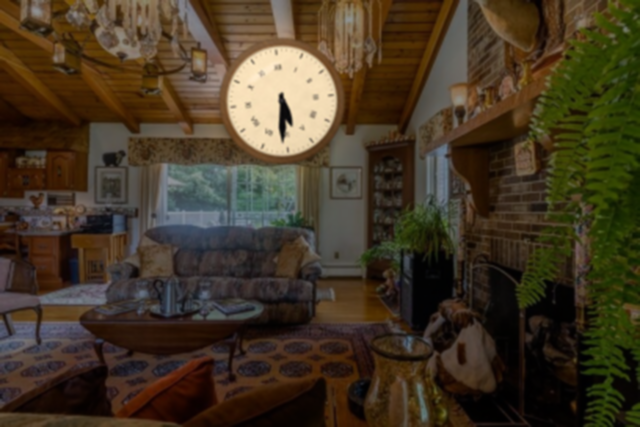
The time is **5:31**
